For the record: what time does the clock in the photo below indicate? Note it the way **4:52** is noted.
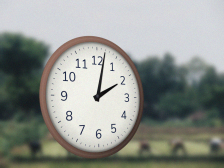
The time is **2:02**
